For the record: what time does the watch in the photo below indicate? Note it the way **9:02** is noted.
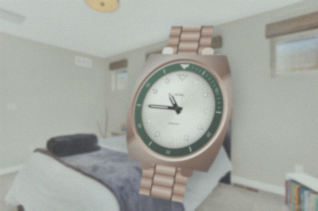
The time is **10:45**
